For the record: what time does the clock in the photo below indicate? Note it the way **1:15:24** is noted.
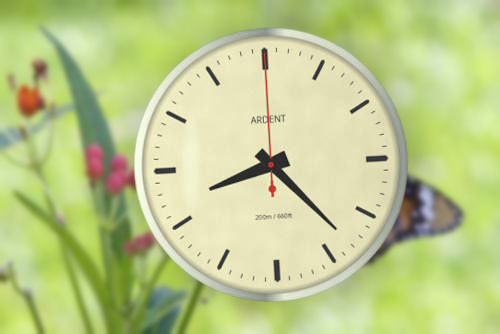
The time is **8:23:00**
